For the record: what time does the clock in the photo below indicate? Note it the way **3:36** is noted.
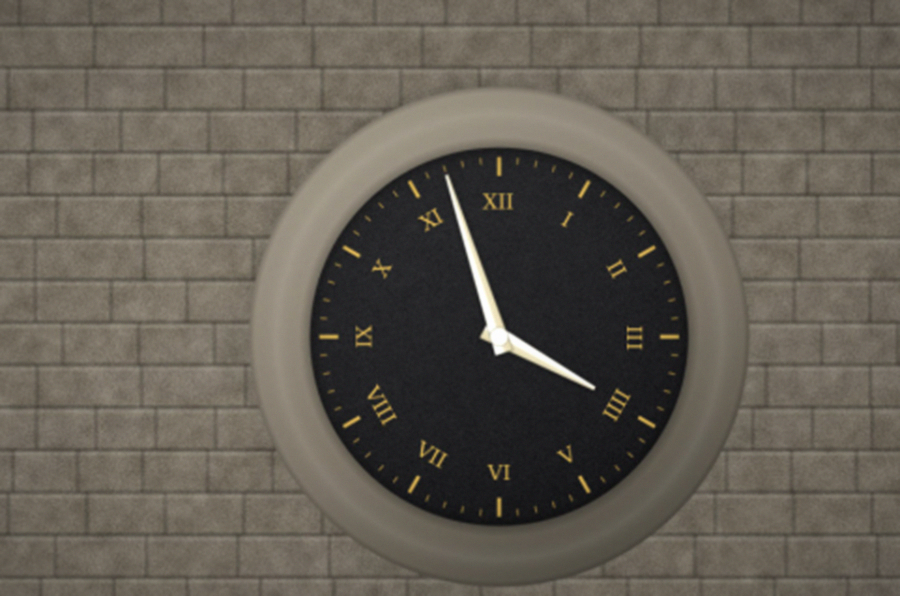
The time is **3:57**
